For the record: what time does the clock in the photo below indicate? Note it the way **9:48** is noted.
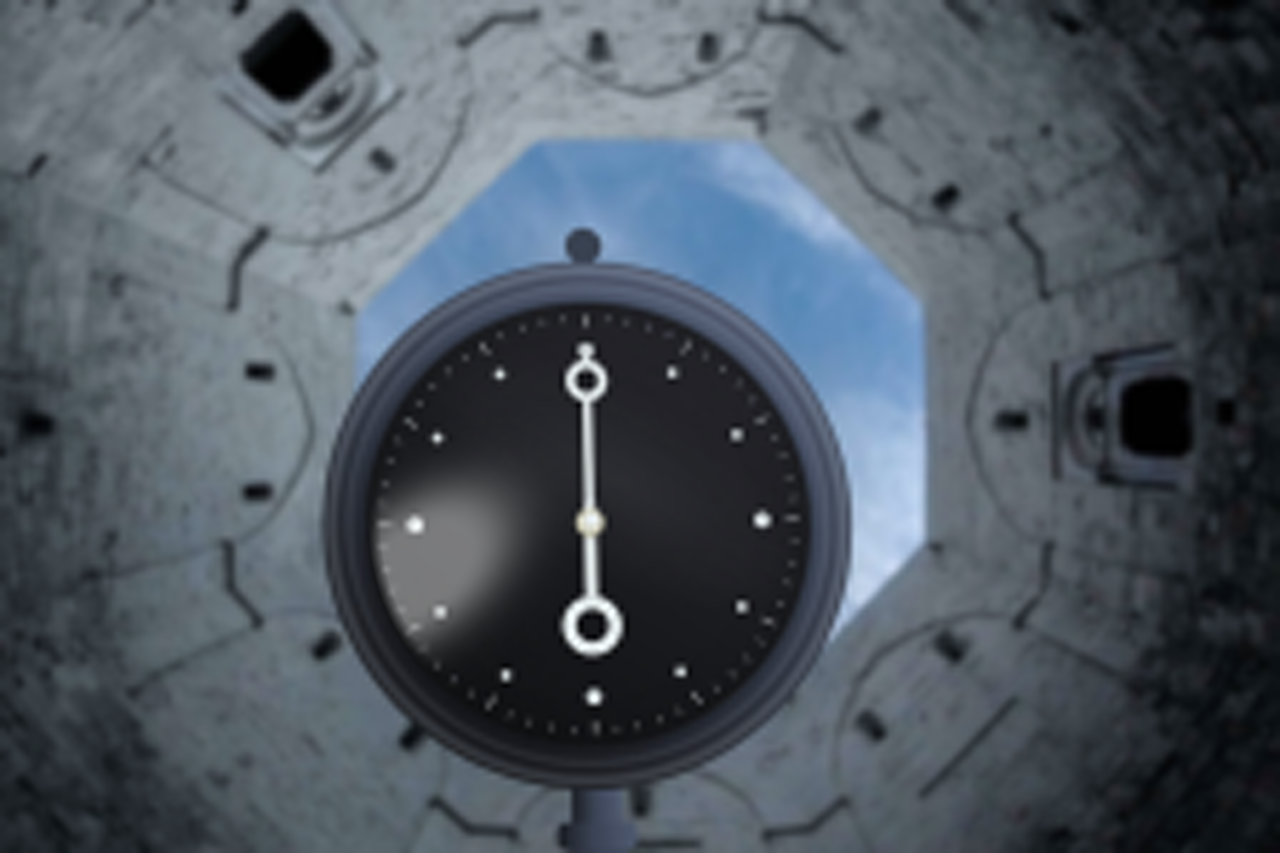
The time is **6:00**
